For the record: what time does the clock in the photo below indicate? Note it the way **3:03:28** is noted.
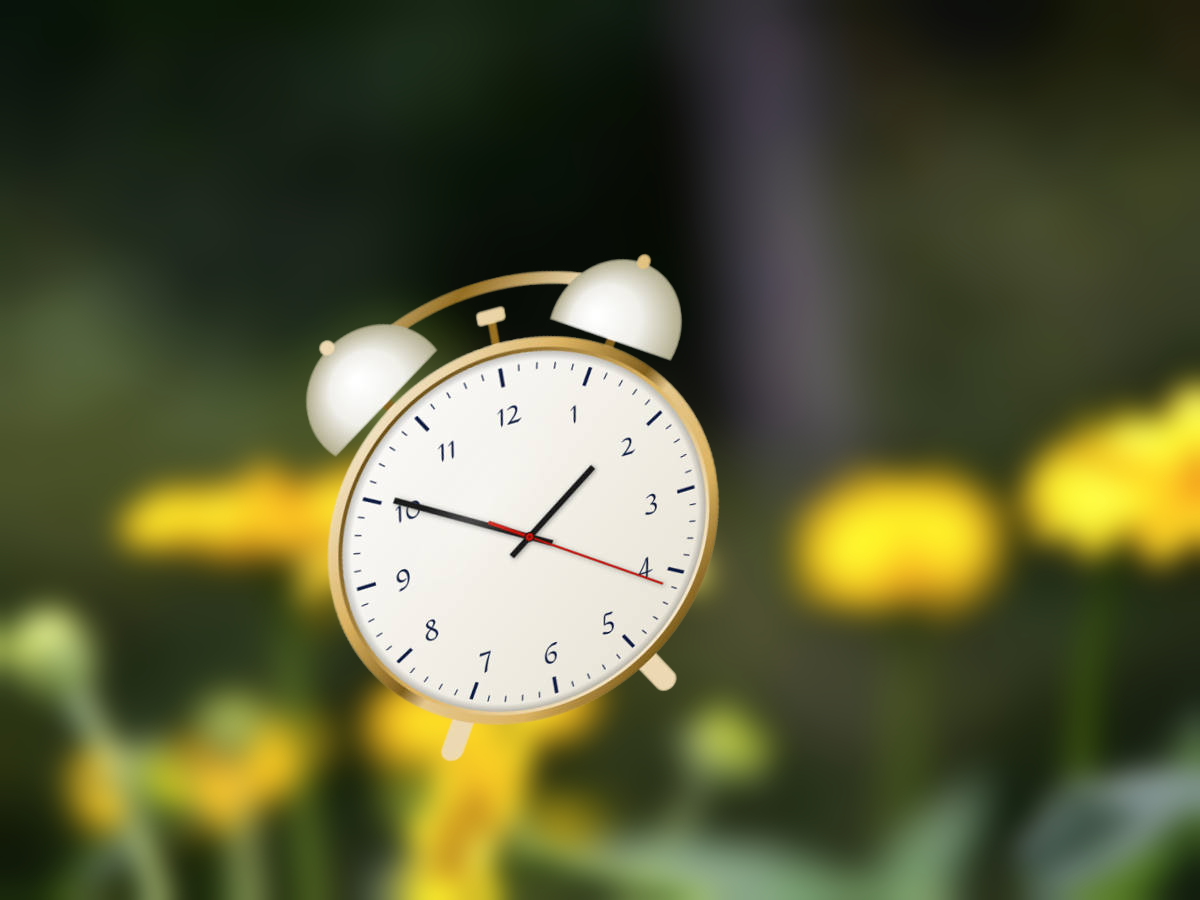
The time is **1:50:21**
